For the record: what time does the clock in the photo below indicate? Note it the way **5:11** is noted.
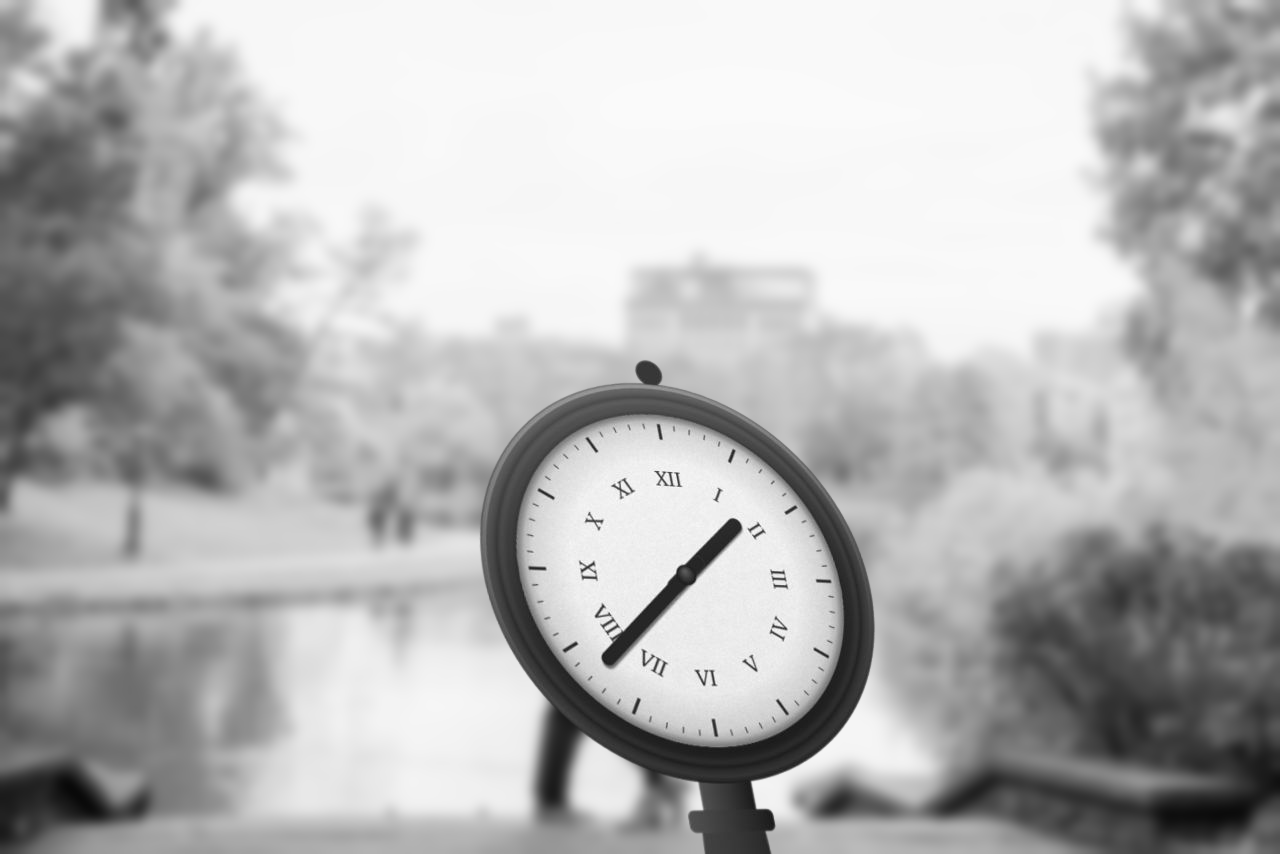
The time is **1:38**
